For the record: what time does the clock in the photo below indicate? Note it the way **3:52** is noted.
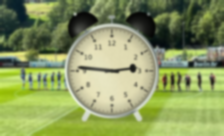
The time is **2:46**
